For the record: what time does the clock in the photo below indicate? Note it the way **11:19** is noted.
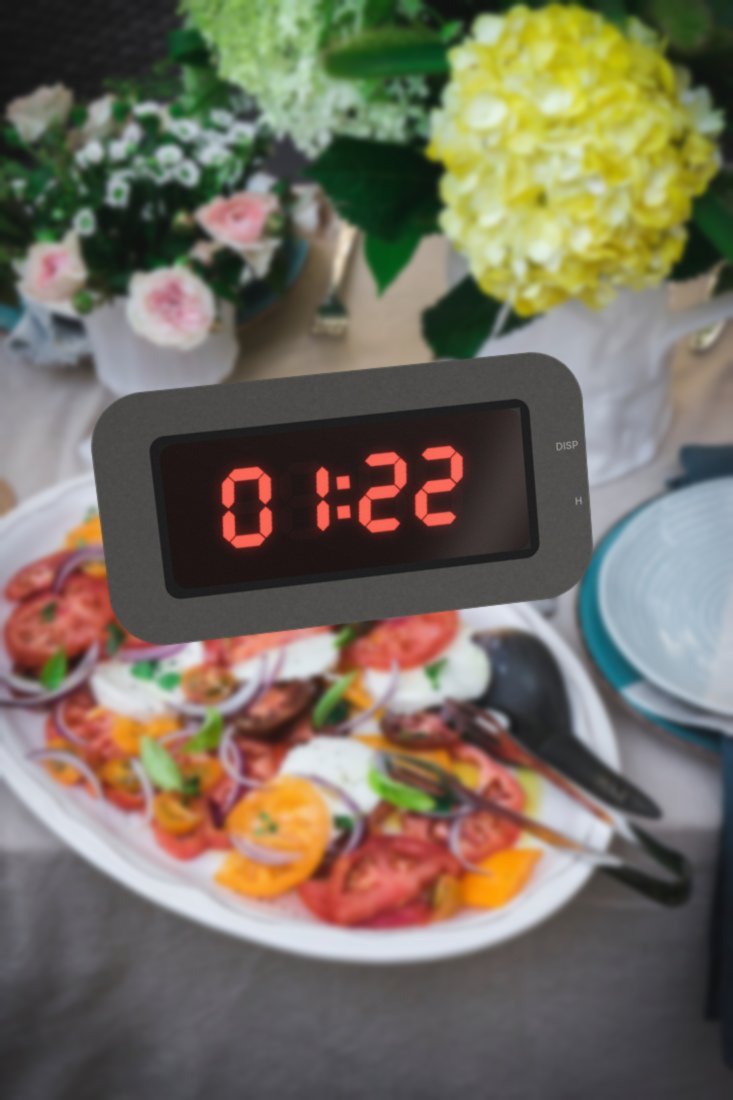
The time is **1:22**
